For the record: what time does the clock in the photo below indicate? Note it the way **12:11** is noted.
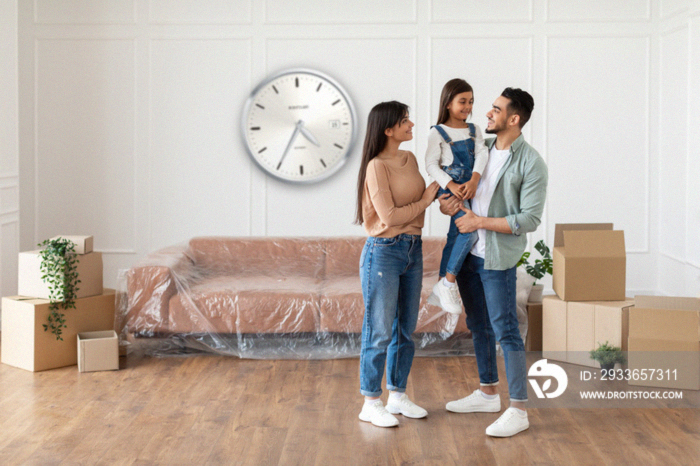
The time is **4:35**
